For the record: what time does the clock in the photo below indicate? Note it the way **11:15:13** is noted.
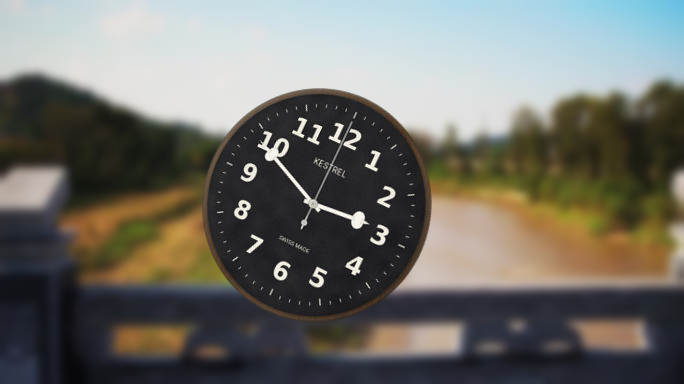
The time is **2:49:00**
